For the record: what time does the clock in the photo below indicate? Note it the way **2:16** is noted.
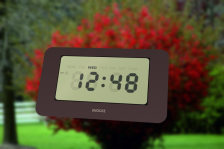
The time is **12:48**
